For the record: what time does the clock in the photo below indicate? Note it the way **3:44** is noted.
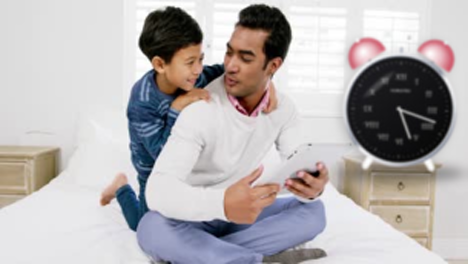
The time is **5:18**
